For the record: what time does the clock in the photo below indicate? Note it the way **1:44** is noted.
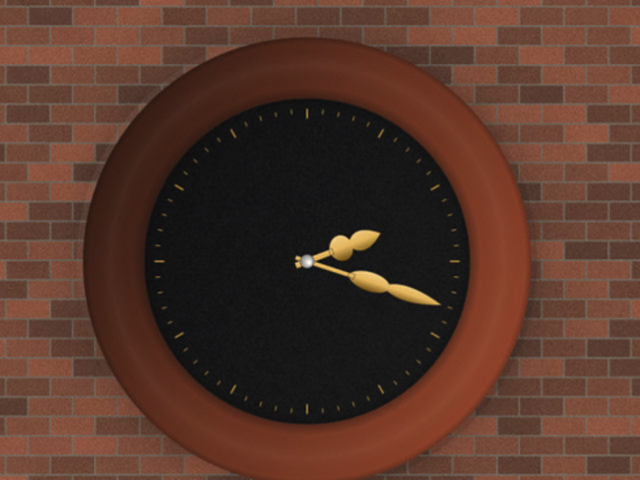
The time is **2:18**
